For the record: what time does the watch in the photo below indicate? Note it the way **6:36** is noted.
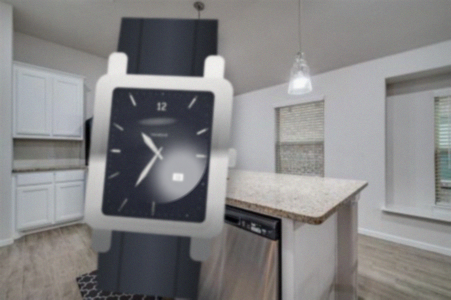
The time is **10:35**
